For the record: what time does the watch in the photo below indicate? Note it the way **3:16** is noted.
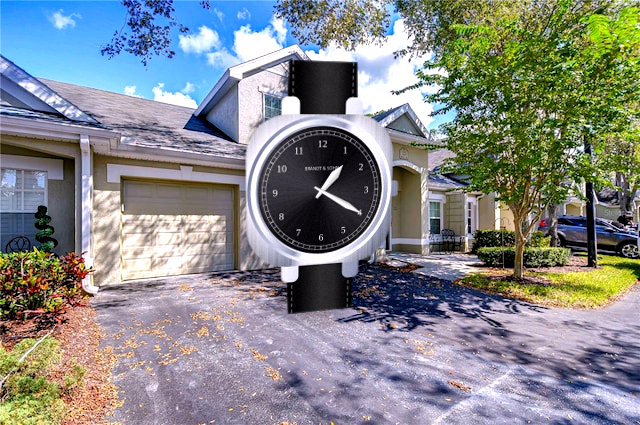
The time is **1:20**
